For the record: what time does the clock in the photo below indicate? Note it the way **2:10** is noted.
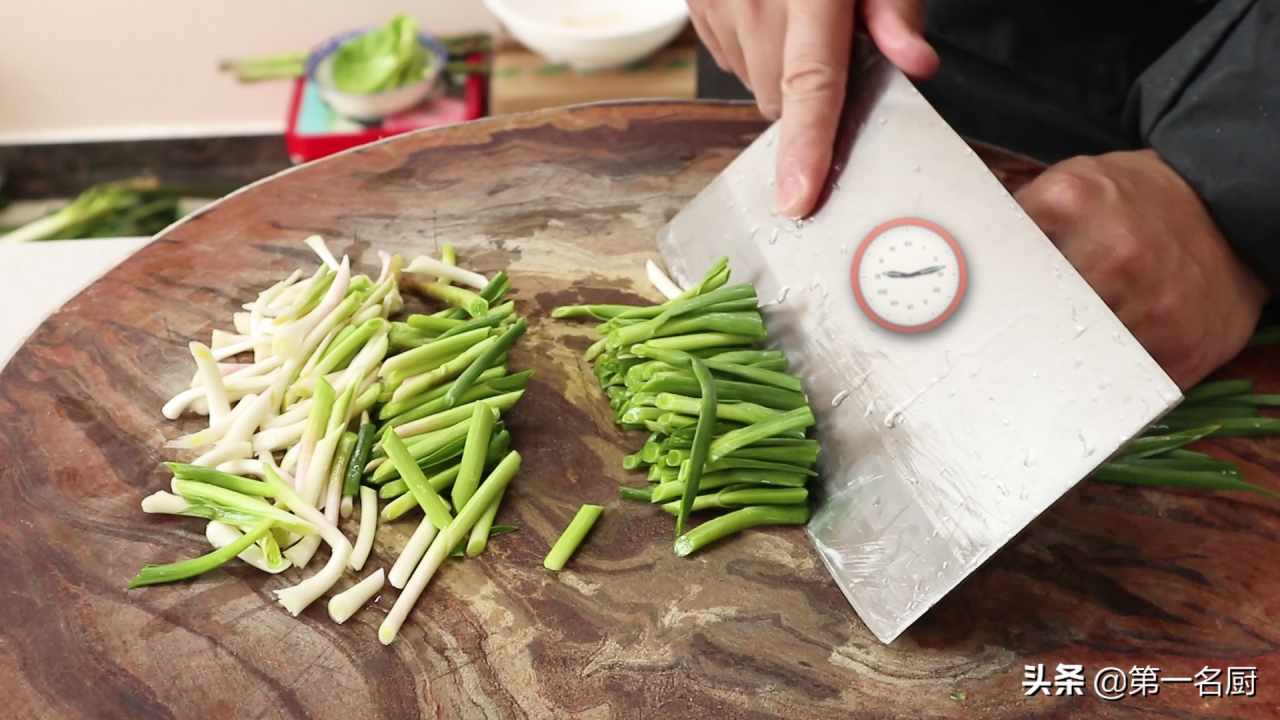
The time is **9:13**
